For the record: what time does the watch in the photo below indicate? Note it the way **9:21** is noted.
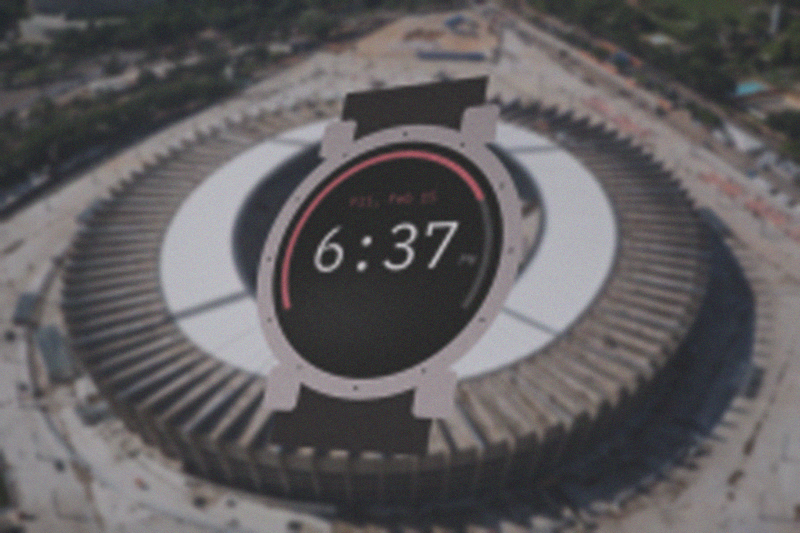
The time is **6:37**
